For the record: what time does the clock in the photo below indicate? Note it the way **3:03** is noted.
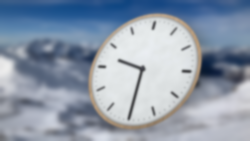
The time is **9:30**
